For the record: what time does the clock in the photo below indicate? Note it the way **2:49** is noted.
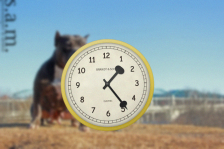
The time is **1:24**
